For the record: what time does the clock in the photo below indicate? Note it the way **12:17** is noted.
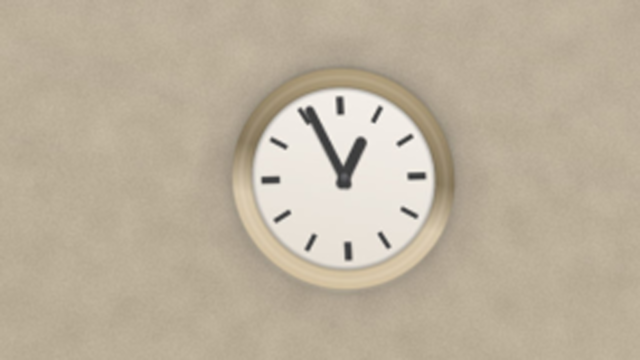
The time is **12:56**
